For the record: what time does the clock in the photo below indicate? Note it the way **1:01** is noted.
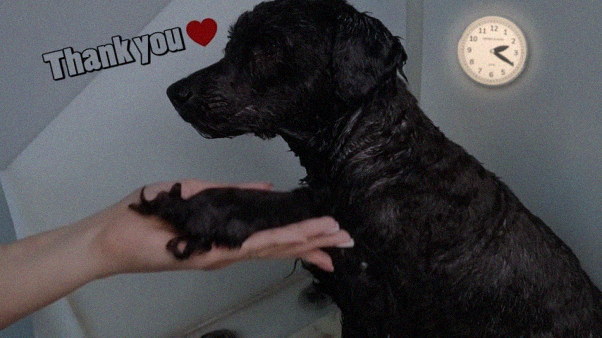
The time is **2:20**
